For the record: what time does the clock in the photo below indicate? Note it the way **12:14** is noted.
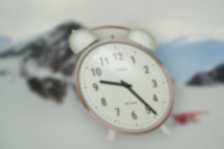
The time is **9:24**
